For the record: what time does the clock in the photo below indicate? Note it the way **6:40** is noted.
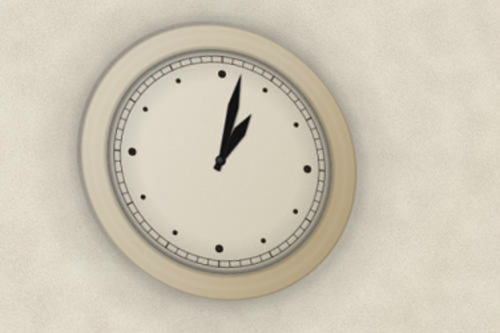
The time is **1:02**
